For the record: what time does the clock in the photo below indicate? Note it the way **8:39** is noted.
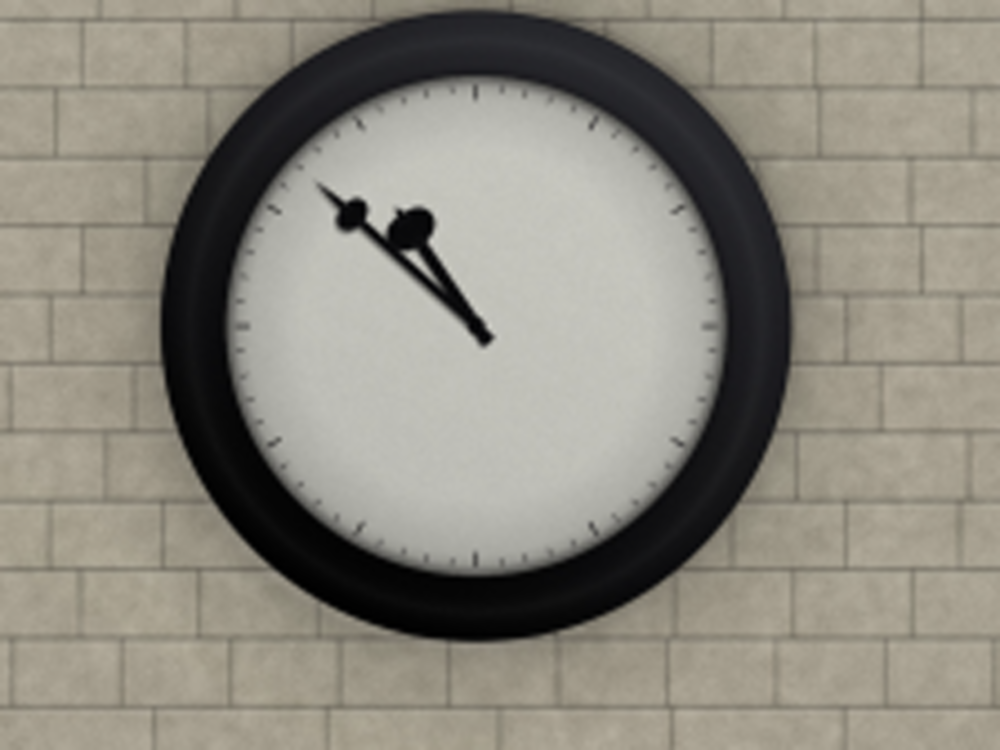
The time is **10:52**
